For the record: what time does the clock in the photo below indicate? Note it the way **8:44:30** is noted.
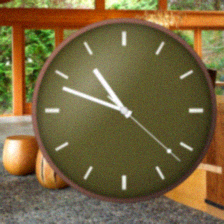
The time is **10:48:22**
